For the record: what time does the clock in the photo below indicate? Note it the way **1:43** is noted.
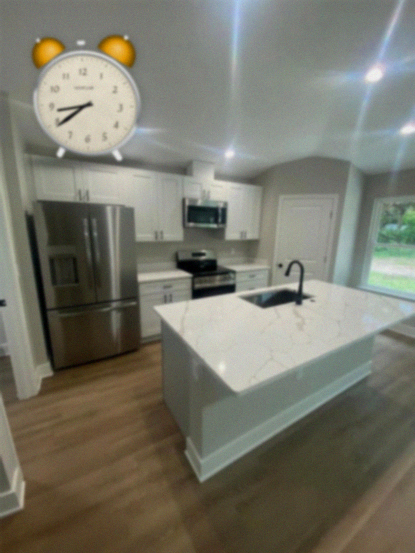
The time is **8:39**
